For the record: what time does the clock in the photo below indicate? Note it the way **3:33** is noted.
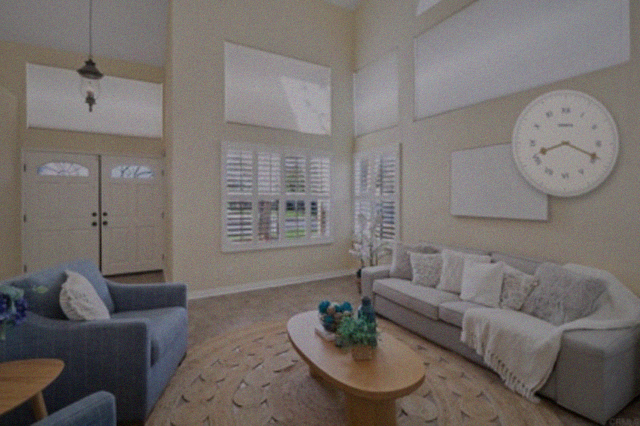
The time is **8:19**
